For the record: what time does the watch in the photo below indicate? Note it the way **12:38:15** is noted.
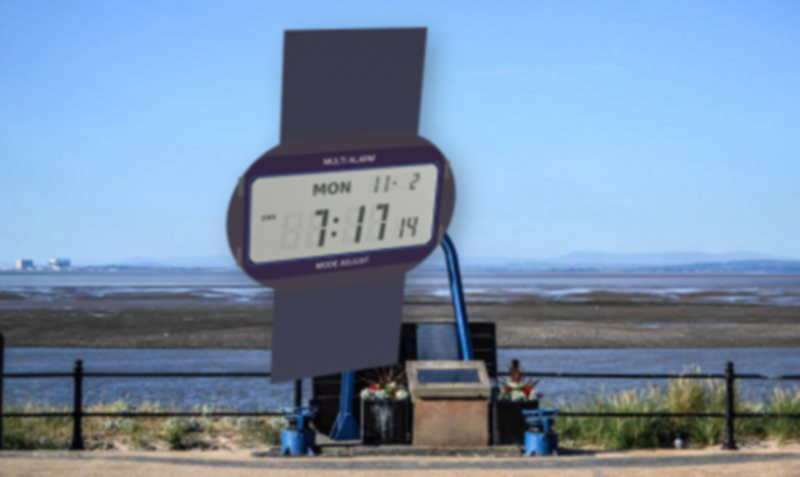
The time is **7:17:14**
